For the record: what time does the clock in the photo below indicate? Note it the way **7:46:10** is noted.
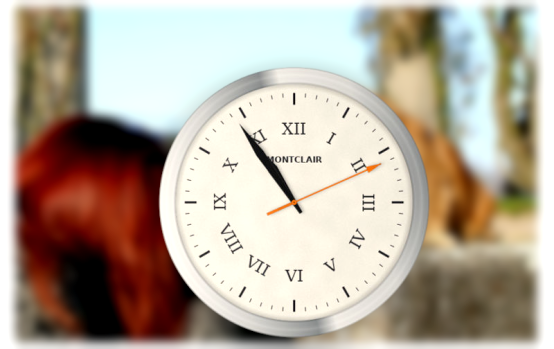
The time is **10:54:11**
